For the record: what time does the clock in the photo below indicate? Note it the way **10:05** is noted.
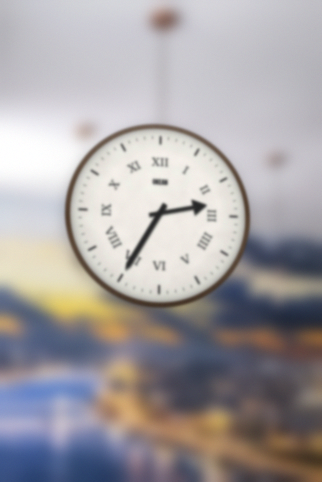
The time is **2:35**
